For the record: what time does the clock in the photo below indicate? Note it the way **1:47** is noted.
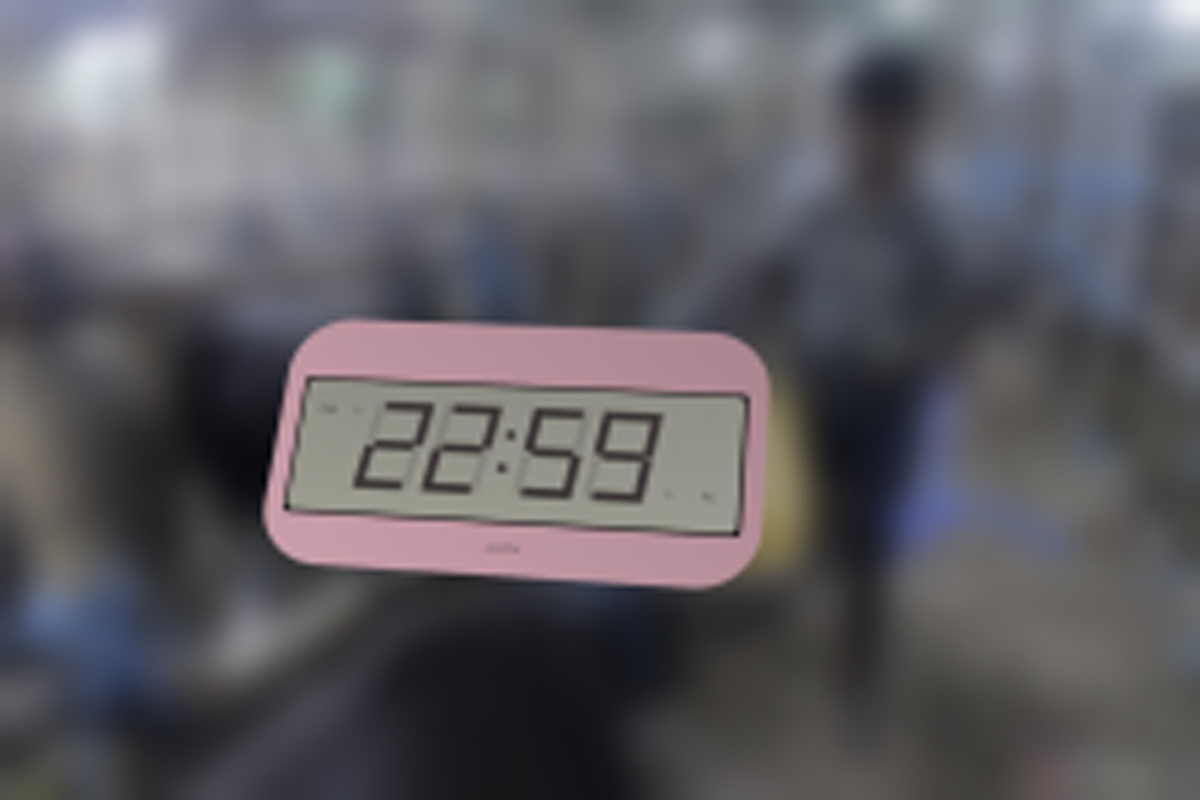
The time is **22:59**
